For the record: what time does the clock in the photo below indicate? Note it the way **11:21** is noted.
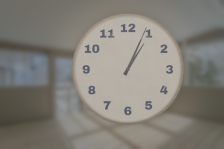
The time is **1:04**
